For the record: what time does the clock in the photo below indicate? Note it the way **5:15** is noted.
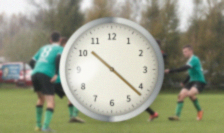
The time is **10:22**
